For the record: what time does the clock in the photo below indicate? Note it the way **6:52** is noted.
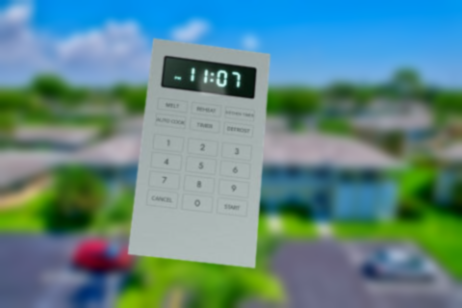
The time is **11:07**
